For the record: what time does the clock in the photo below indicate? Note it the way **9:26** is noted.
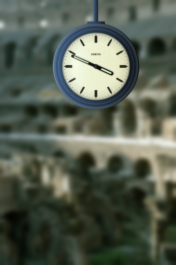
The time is **3:49**
